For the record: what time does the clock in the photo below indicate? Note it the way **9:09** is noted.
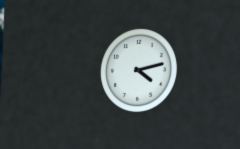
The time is **4:13**
